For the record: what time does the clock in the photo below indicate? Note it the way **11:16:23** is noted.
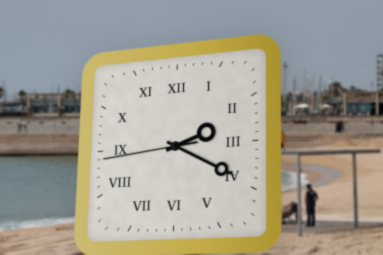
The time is **2:19:44**
